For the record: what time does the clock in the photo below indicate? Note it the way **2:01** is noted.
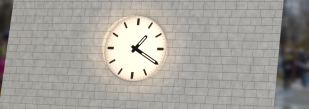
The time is **1:20**
